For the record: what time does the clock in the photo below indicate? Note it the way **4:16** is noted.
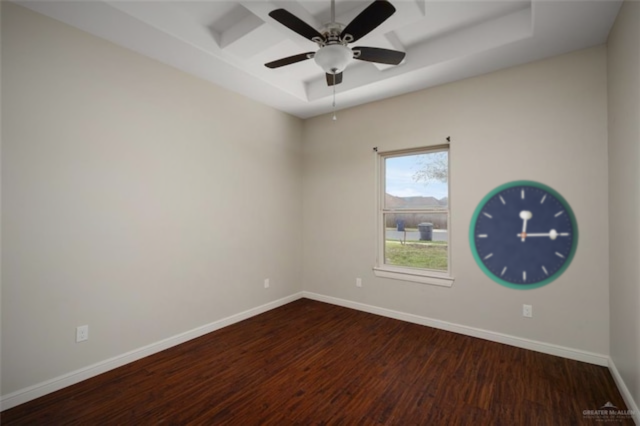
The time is **12:15**
